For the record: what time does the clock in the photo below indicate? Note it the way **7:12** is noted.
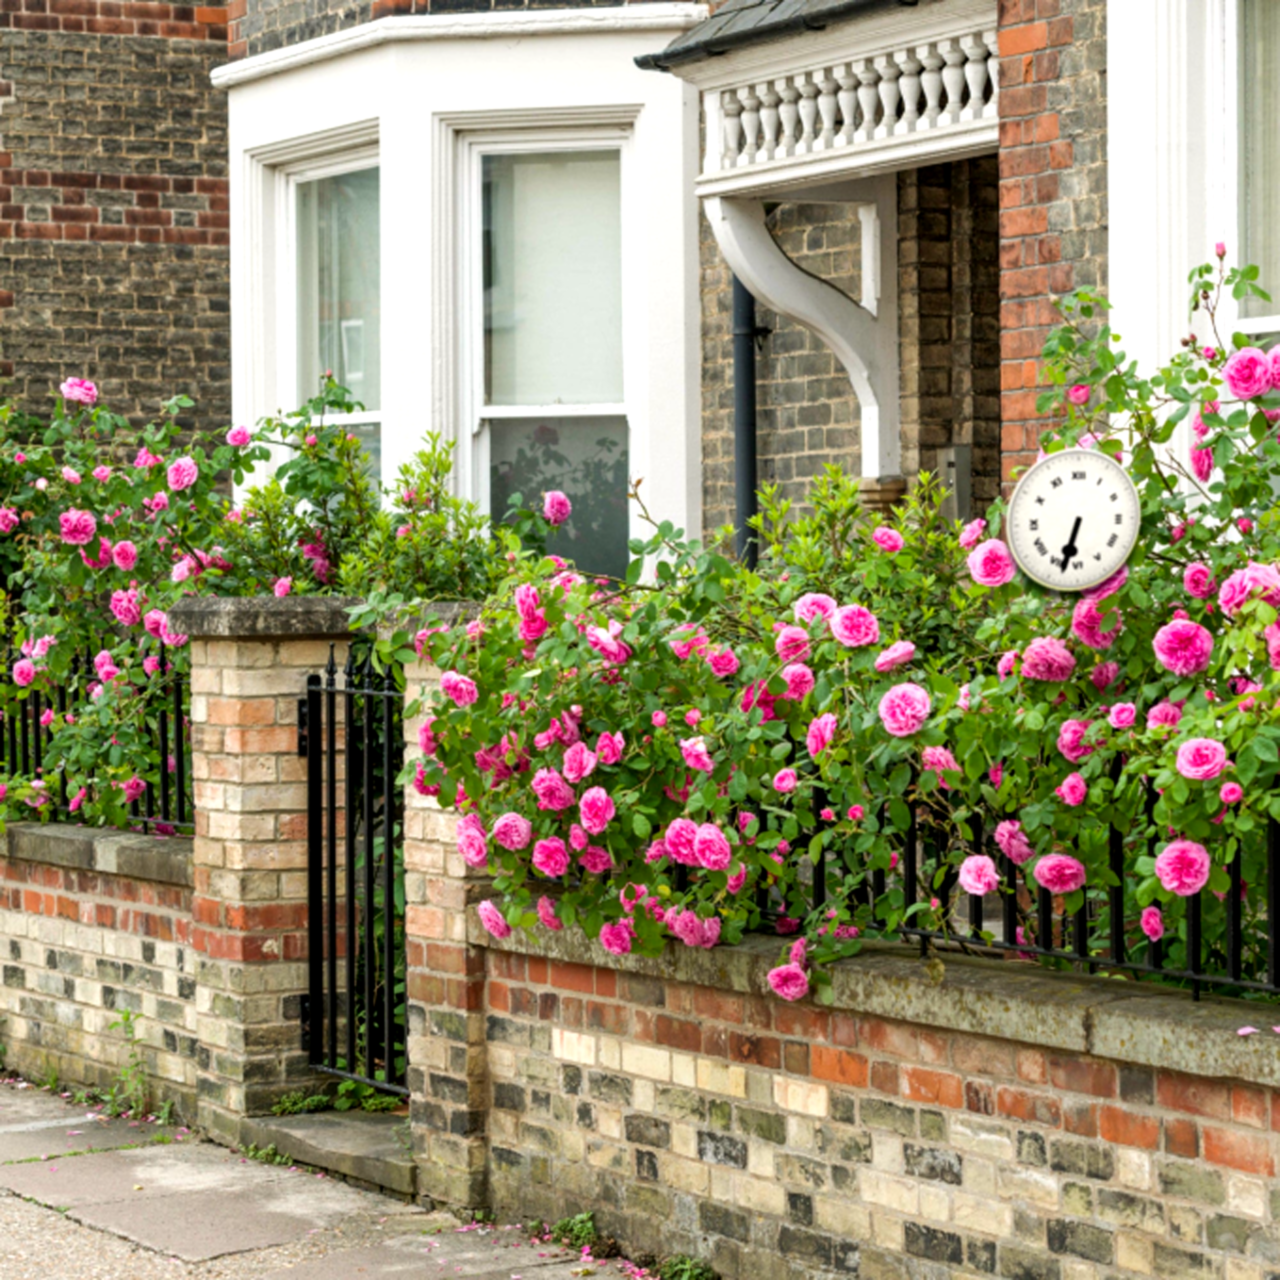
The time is **6:33**
